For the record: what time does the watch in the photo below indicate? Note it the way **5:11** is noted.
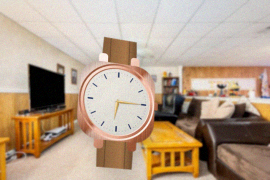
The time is **6:15**
